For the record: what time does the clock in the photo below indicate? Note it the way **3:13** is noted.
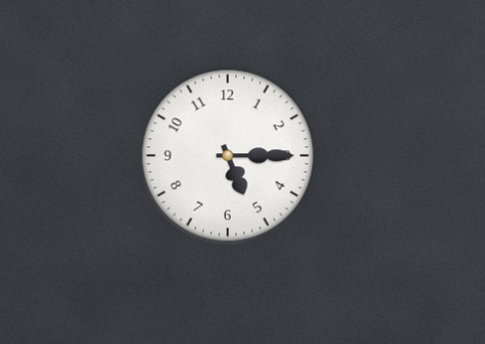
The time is **5:15**
